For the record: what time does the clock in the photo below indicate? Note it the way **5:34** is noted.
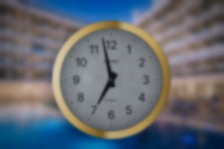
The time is **6:58**
